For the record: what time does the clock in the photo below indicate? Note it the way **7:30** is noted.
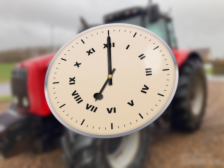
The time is **7:00**
